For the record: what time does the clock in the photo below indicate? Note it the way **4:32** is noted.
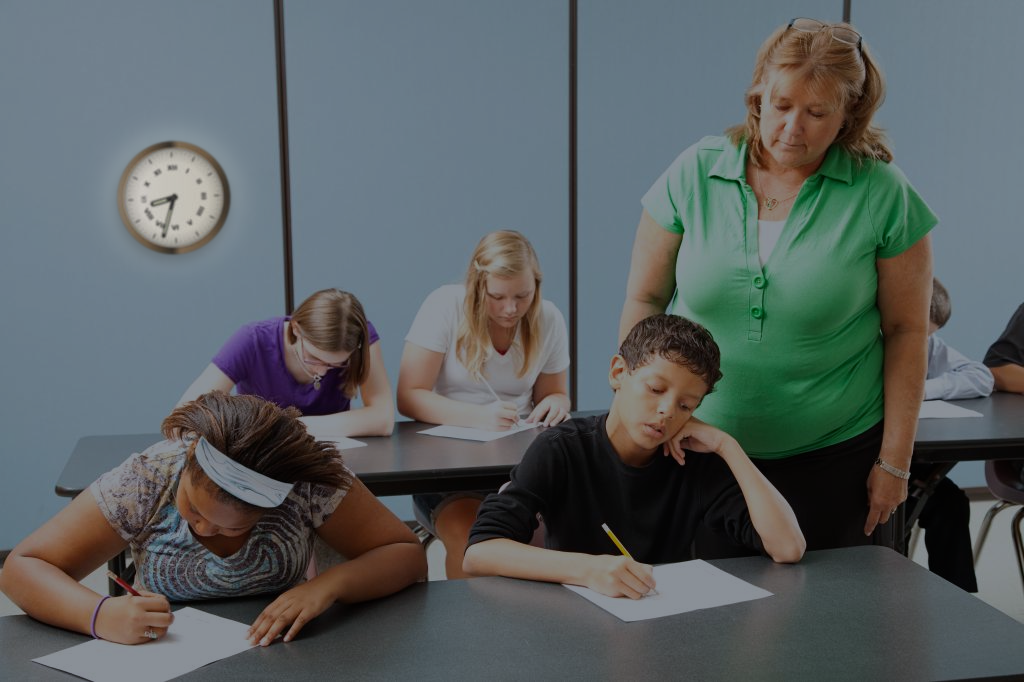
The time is **8:33**
